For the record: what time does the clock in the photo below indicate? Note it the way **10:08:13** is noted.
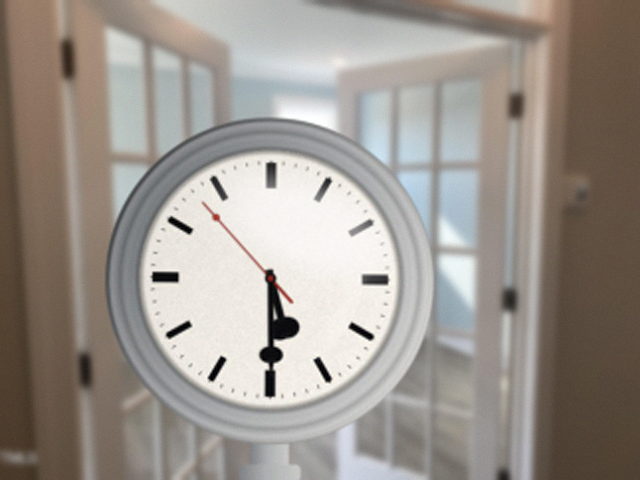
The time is **5:29:53**
